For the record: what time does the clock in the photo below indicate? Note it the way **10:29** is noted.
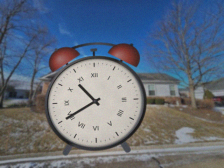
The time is **10:40**
